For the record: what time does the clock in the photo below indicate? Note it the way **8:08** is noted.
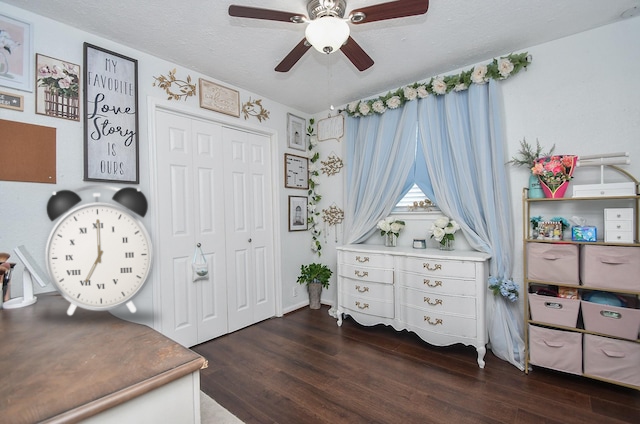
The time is **7:00**
